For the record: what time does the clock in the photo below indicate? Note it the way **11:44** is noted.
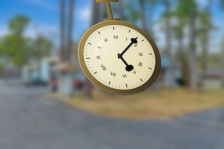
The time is **5:08**
